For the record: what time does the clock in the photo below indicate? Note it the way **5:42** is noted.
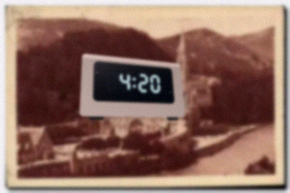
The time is **4:20**
